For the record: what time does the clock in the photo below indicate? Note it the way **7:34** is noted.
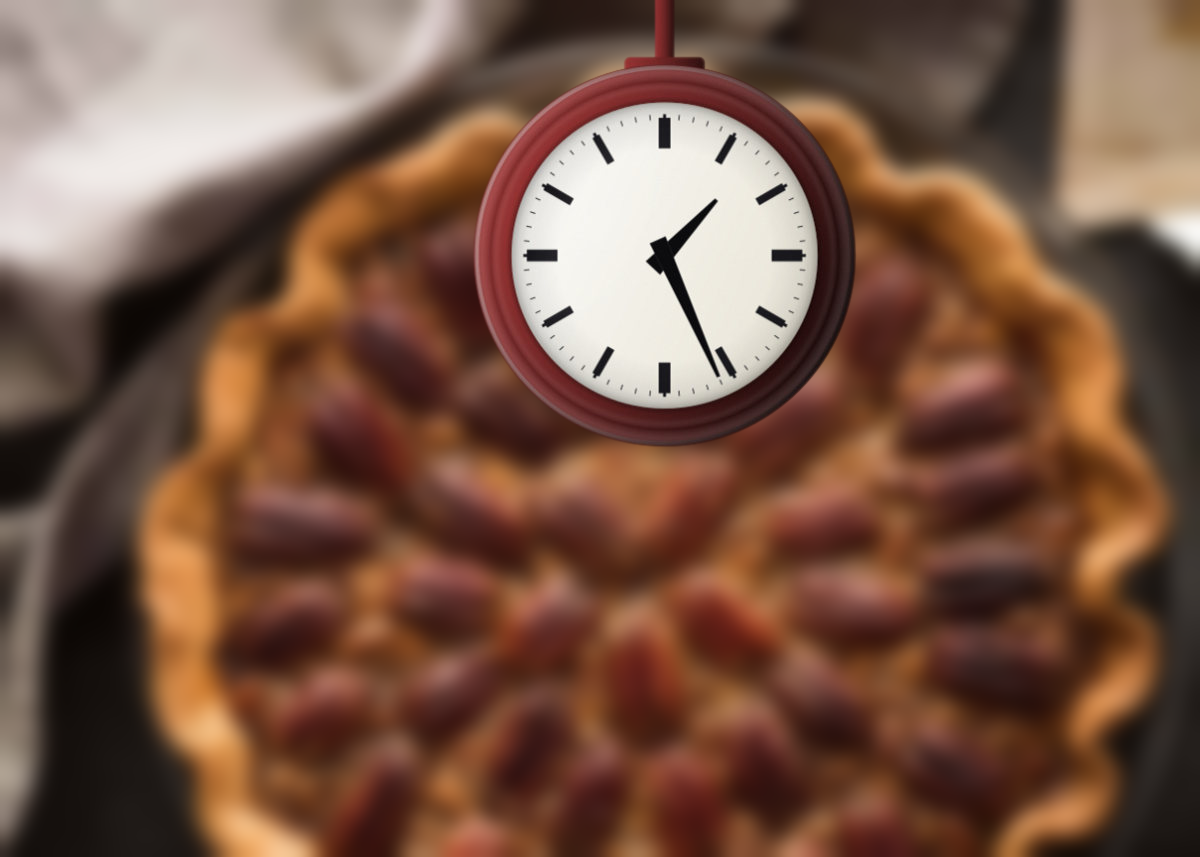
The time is **1:26**
